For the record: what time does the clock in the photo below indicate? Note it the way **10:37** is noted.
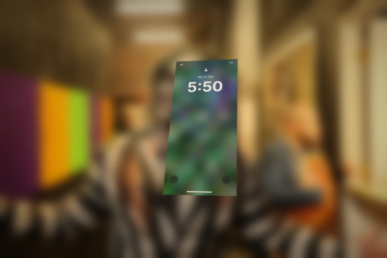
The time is **5:50**
